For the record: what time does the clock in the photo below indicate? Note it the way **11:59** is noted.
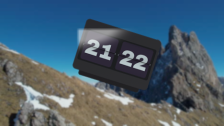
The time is **21:22**
